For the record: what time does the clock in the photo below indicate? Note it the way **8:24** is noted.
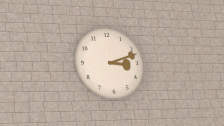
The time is **3:12**
